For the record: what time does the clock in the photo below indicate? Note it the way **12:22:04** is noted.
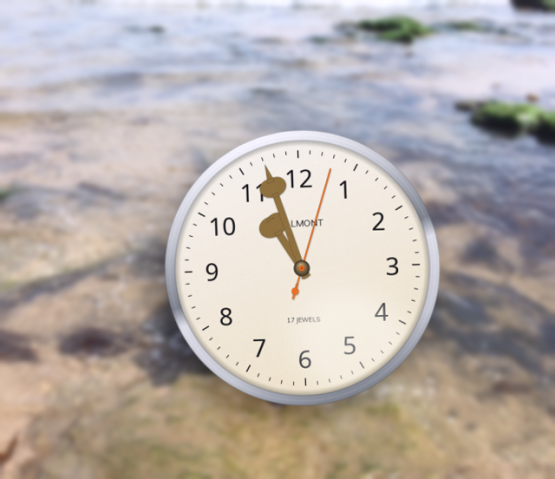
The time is **10:57:03**
